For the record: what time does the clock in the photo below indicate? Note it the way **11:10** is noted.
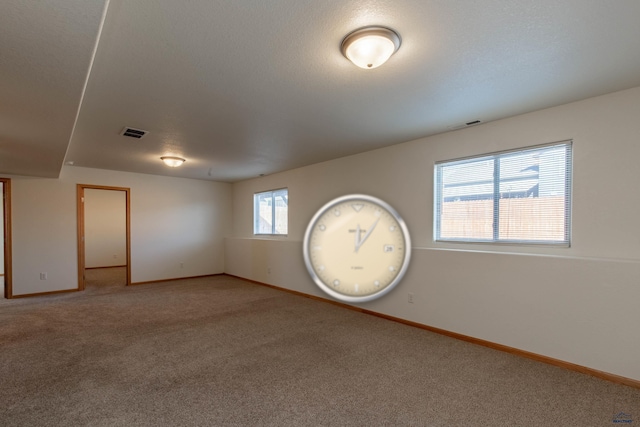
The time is **12:06**
